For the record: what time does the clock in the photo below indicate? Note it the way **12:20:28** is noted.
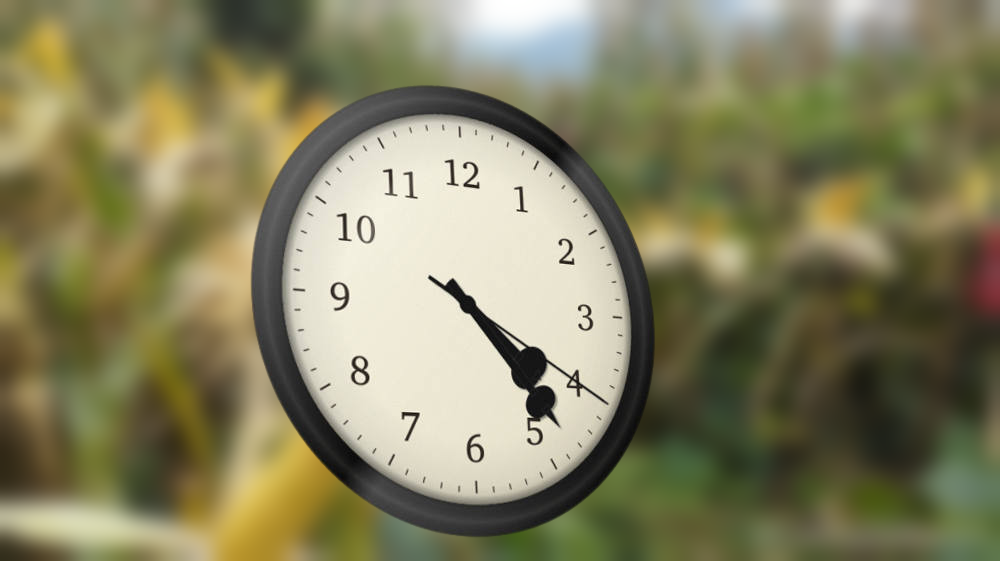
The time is **4:23:20**
